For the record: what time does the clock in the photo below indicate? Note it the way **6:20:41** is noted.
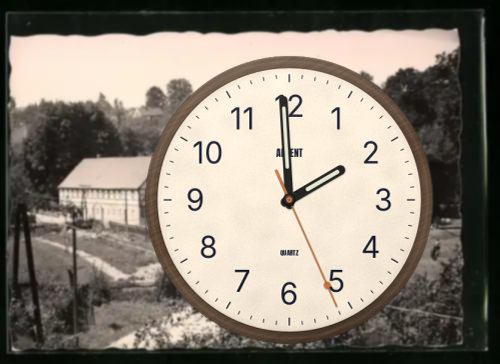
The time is **1:59:26**
